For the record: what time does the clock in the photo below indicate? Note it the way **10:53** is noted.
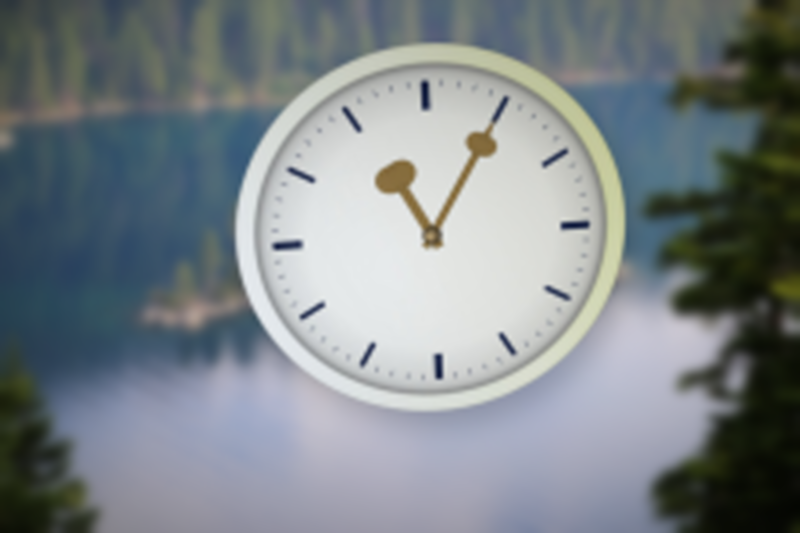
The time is **11:05**
